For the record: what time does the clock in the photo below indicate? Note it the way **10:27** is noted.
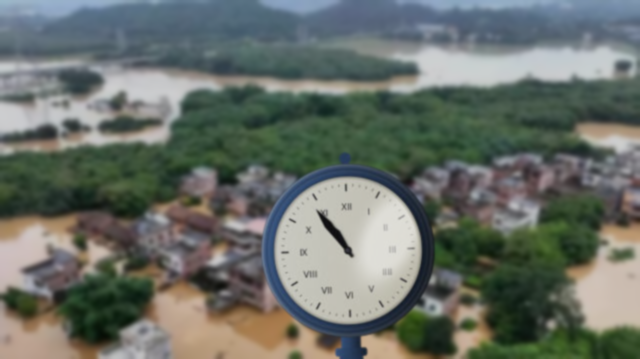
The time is **10:54**
